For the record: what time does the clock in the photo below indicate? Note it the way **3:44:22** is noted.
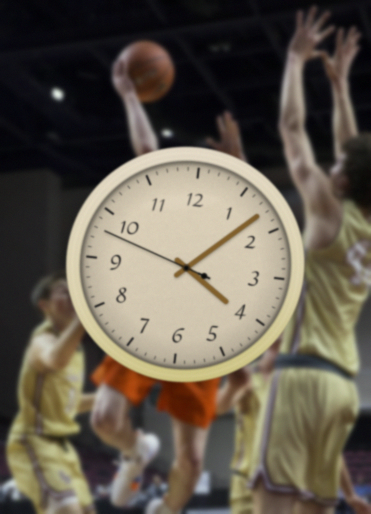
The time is **4:07:48**
